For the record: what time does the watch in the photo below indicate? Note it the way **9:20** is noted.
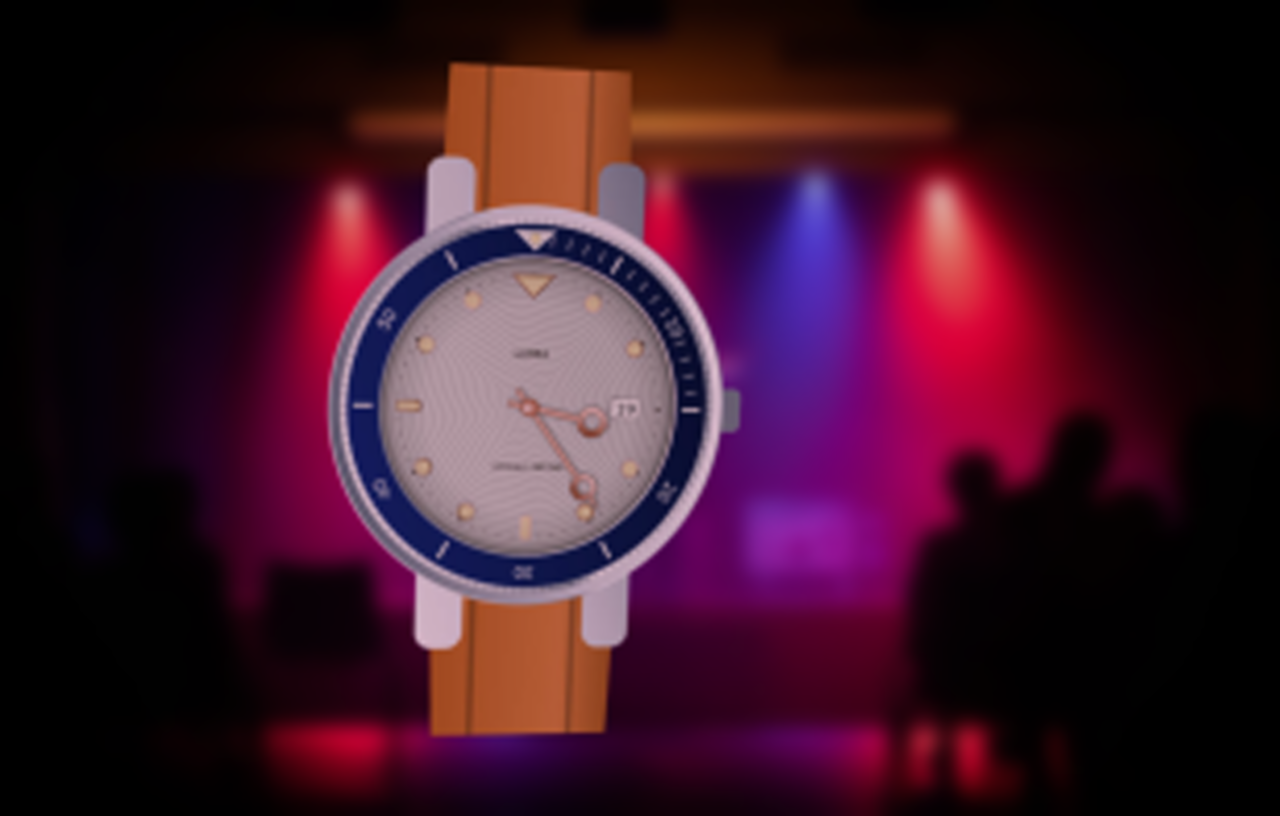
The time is **3:24**
